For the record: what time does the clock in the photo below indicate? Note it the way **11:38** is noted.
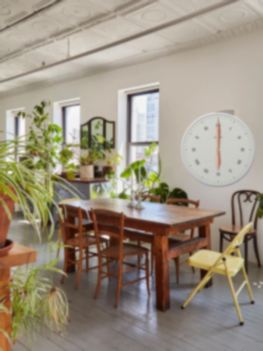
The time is **6:00**
